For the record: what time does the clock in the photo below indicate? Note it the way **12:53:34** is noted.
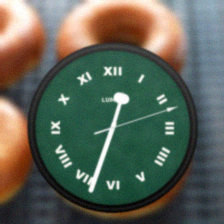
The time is **12:33:12**
